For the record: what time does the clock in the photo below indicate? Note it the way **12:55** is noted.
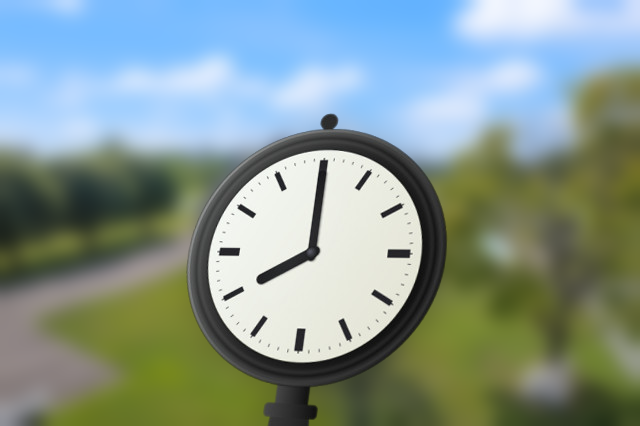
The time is **8:00**
